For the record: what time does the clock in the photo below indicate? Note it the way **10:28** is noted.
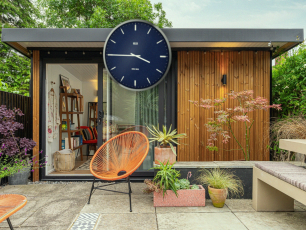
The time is **3:45**
